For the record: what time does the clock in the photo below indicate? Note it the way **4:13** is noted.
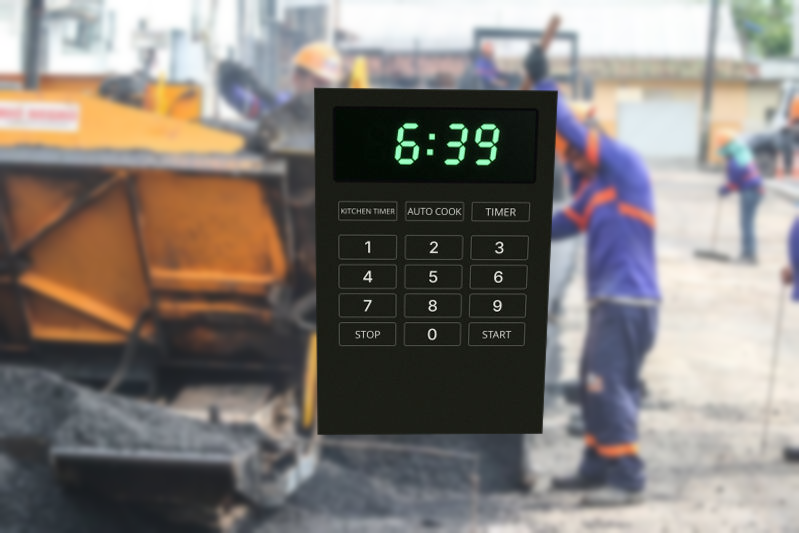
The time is **6:39**
